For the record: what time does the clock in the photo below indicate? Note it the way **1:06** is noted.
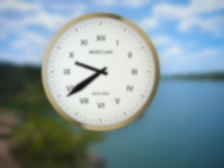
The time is **9:39**
